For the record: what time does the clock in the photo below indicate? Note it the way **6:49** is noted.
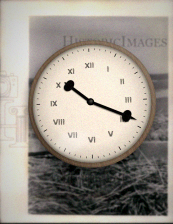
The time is **10:19**
